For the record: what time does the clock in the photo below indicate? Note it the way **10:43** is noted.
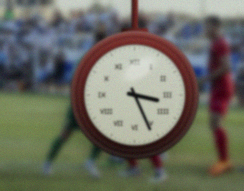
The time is **3:26**
